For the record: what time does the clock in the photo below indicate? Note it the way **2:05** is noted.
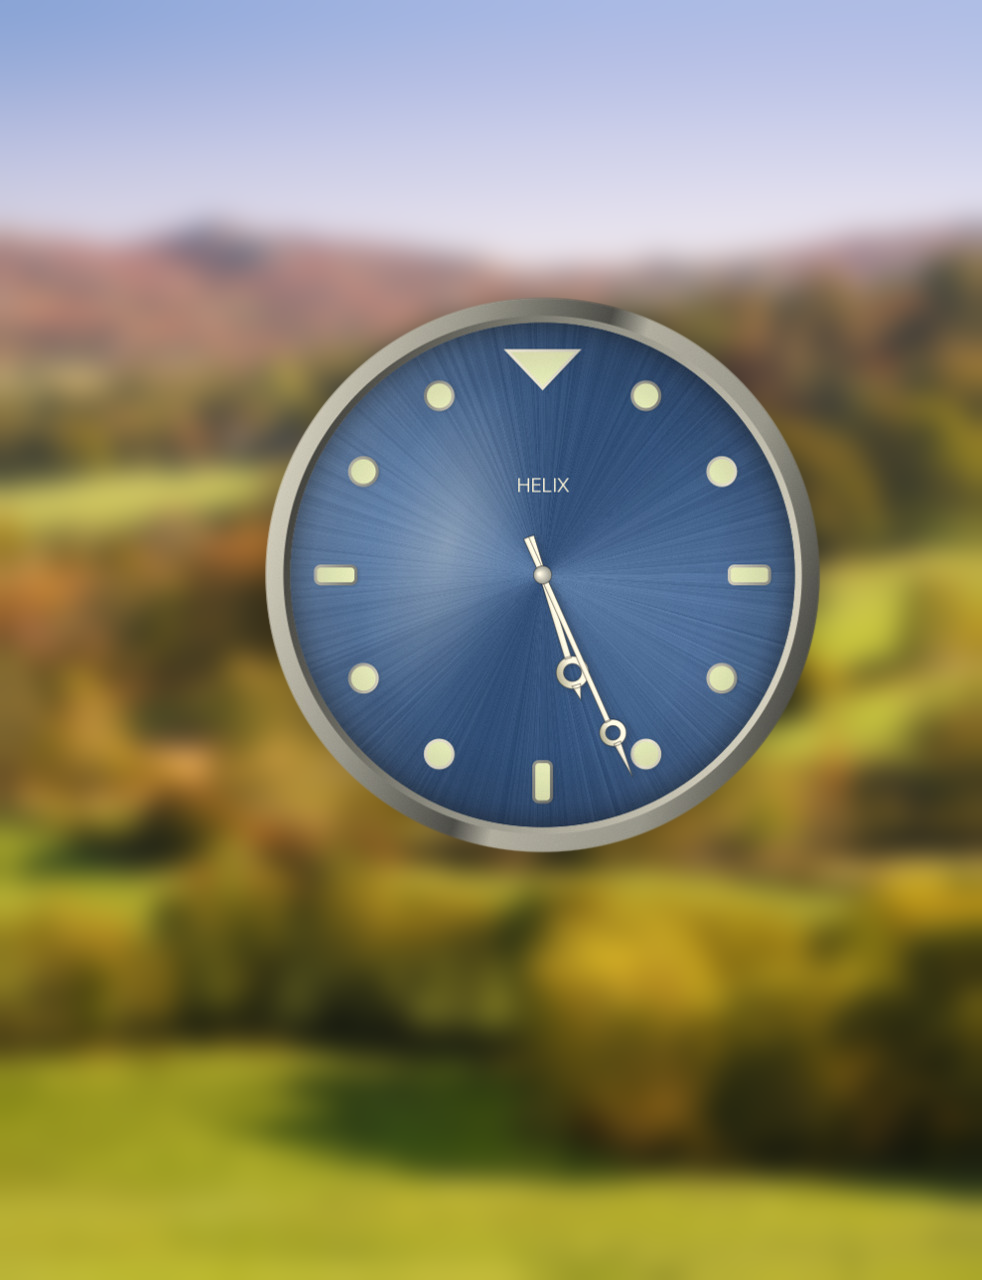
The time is **5:26**
